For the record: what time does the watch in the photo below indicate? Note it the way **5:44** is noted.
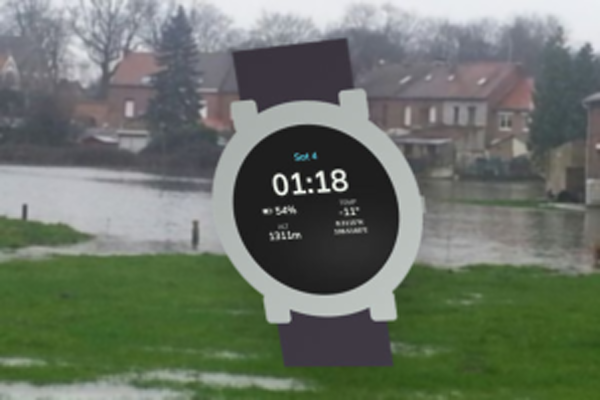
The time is **1:18**
